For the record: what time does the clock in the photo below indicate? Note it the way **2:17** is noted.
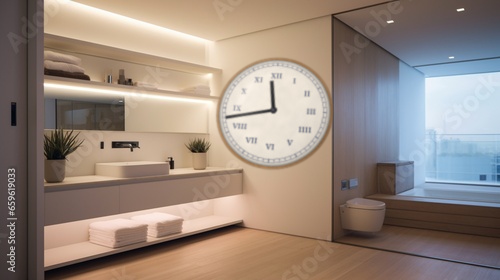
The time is **11:43**
